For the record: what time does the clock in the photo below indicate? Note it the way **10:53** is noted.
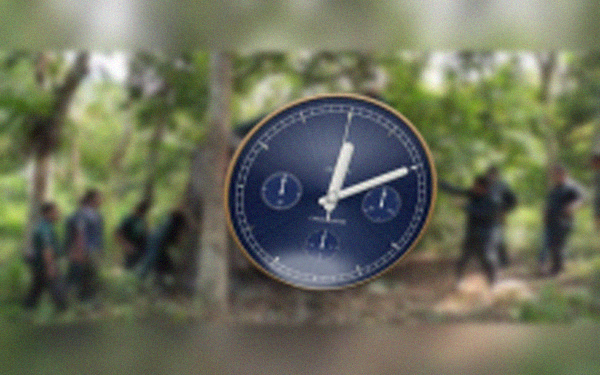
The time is **12:10**
